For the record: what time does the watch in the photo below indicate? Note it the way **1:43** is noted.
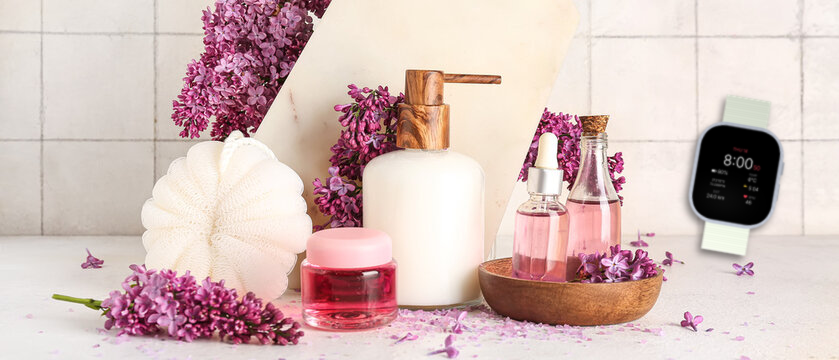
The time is **8:00**
